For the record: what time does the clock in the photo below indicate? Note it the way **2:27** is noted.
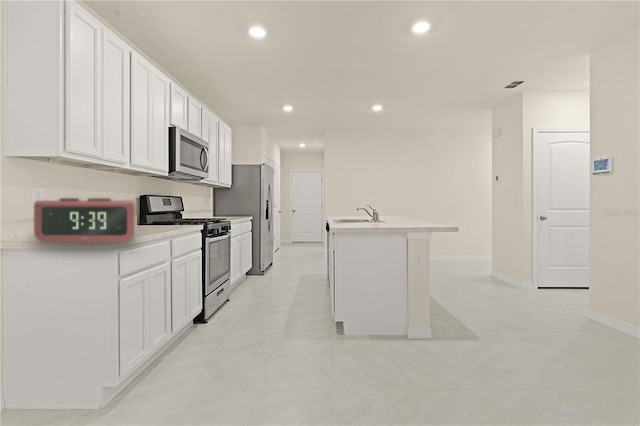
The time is **9:39**
